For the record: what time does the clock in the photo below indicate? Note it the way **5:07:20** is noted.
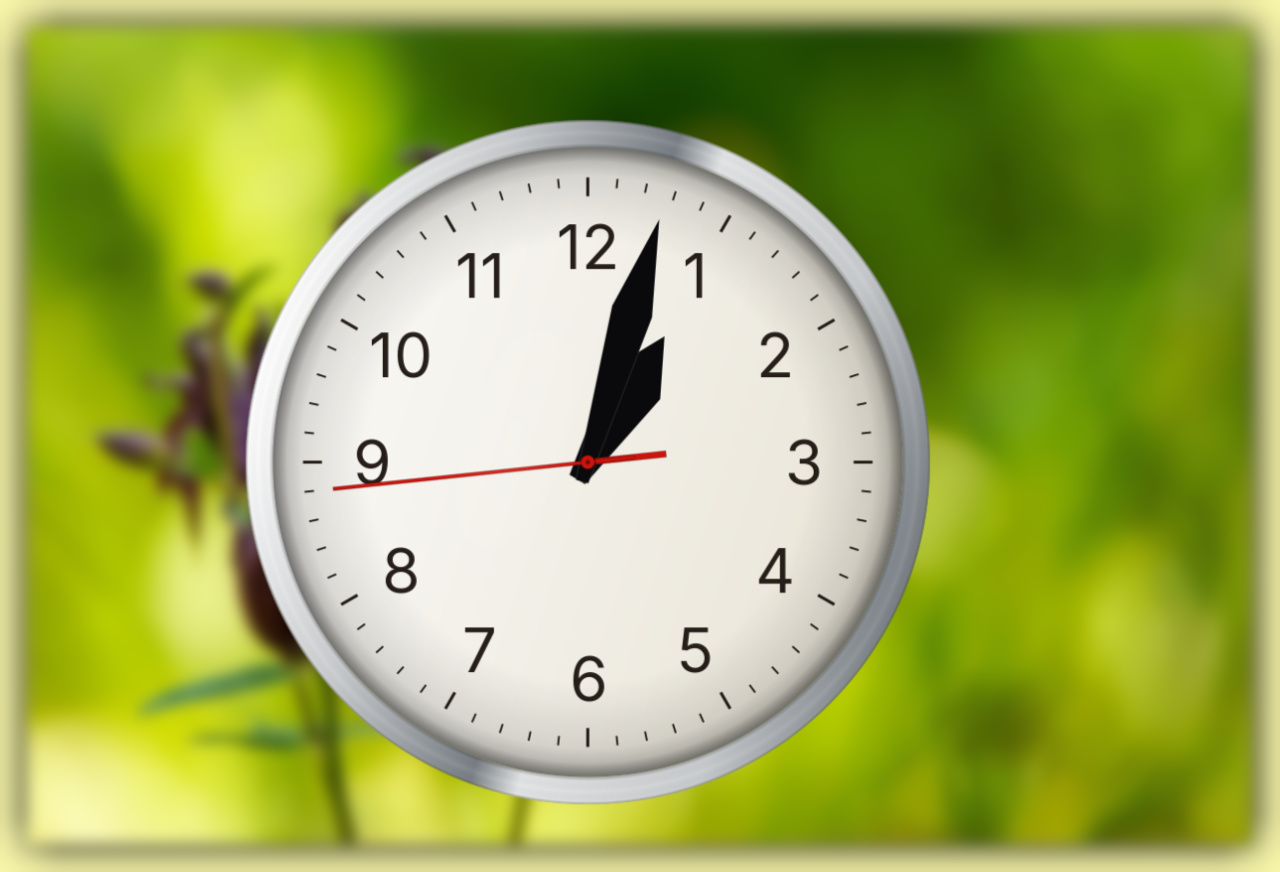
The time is **1:02:44**
